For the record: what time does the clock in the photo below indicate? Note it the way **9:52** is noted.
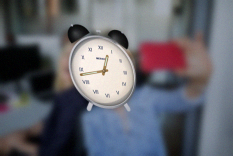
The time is **12:43**
